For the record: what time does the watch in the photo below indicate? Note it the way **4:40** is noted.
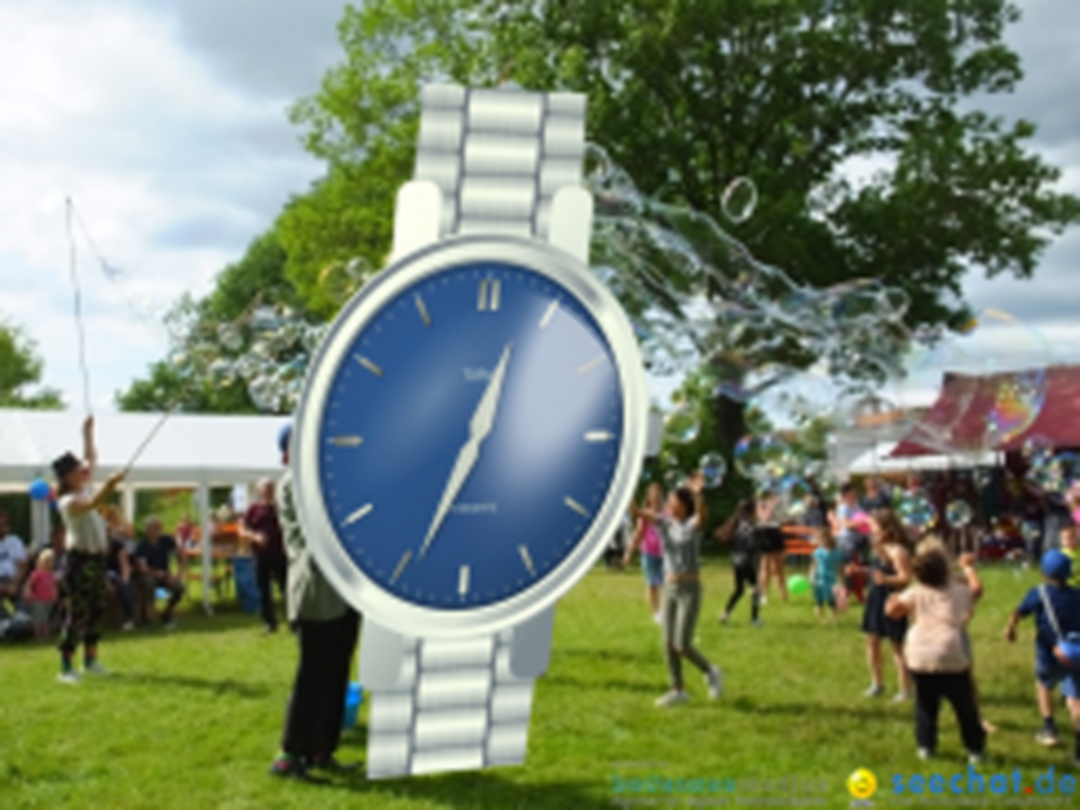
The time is **12:34**
